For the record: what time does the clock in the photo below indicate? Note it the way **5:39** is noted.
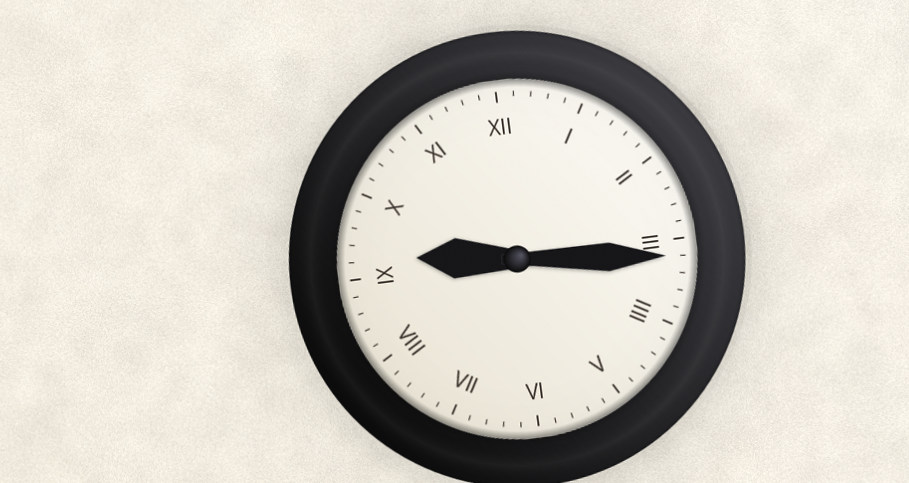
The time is **9:16**
